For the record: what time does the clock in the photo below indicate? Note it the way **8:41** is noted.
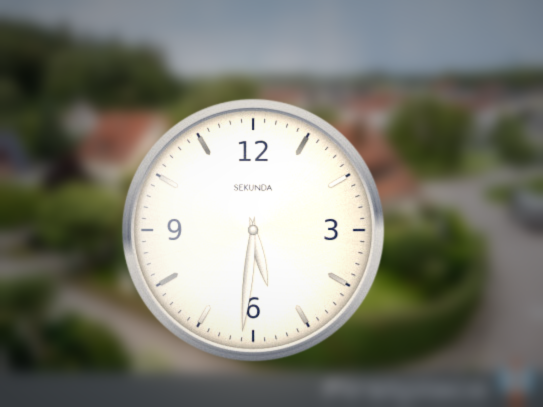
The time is **5:31**
